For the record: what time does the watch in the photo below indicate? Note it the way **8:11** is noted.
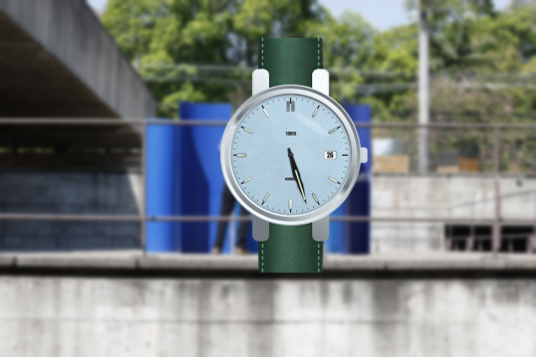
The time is **5:27**
